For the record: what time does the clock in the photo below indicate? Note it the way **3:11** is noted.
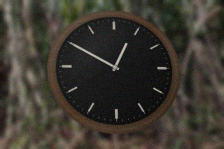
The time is **12:50**
